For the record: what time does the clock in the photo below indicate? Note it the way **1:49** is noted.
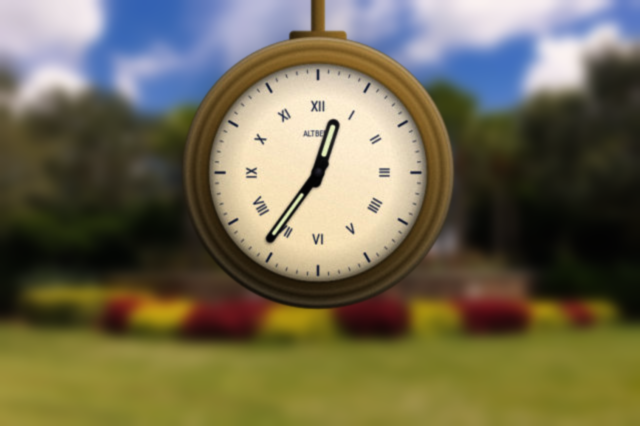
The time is **12:36**
